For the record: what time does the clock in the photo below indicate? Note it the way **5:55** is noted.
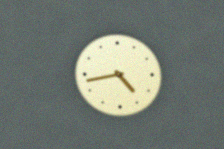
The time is **4:43**
